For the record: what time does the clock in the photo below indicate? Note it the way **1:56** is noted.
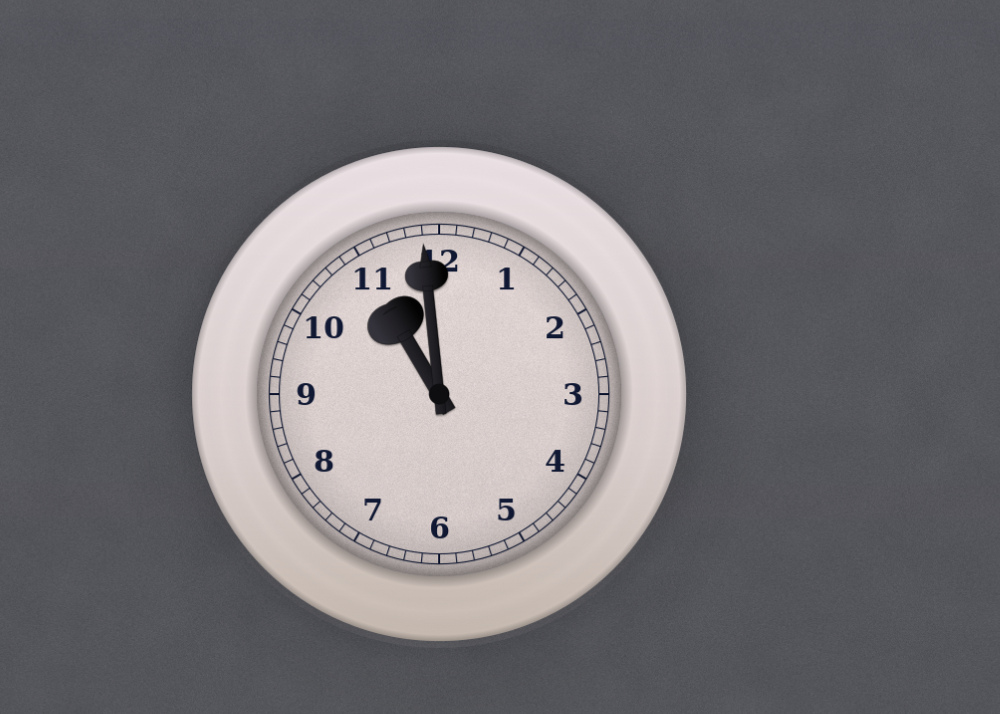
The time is **10:59**
